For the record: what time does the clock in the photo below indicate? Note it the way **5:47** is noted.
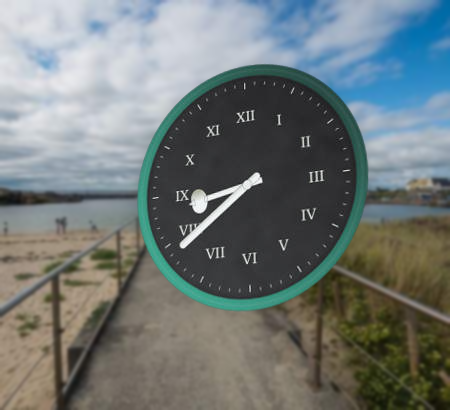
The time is **8:39**
